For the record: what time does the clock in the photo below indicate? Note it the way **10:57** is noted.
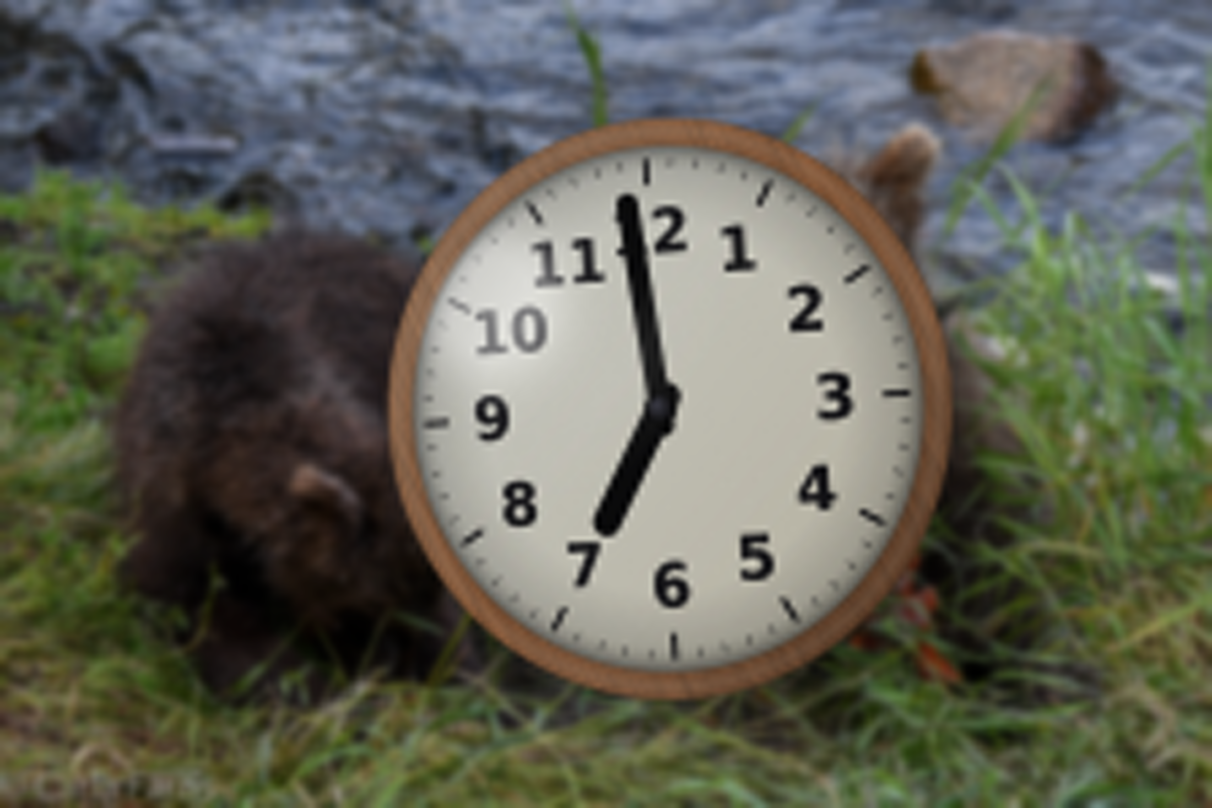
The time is **6:59**
